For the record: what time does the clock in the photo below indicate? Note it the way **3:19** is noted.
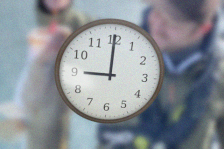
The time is **9:00**
